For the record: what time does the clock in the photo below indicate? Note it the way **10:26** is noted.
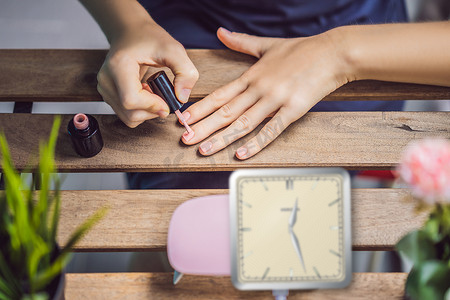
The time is **12:27**
